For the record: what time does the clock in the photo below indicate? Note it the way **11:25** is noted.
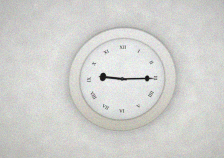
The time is **9:15**
